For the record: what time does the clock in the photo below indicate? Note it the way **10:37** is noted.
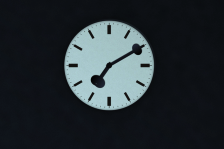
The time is **7:10**
